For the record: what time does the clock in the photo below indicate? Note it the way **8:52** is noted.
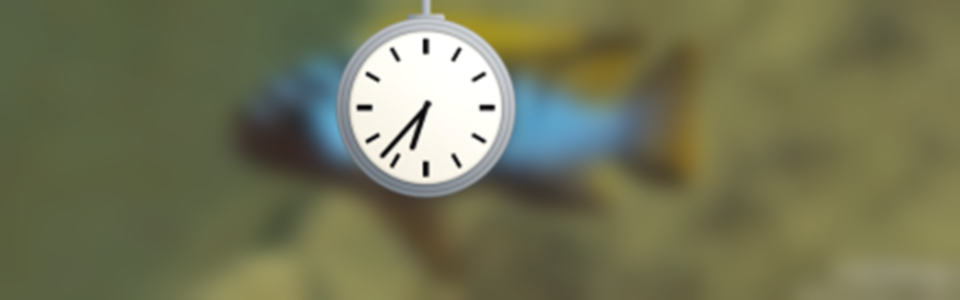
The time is **6:37**
